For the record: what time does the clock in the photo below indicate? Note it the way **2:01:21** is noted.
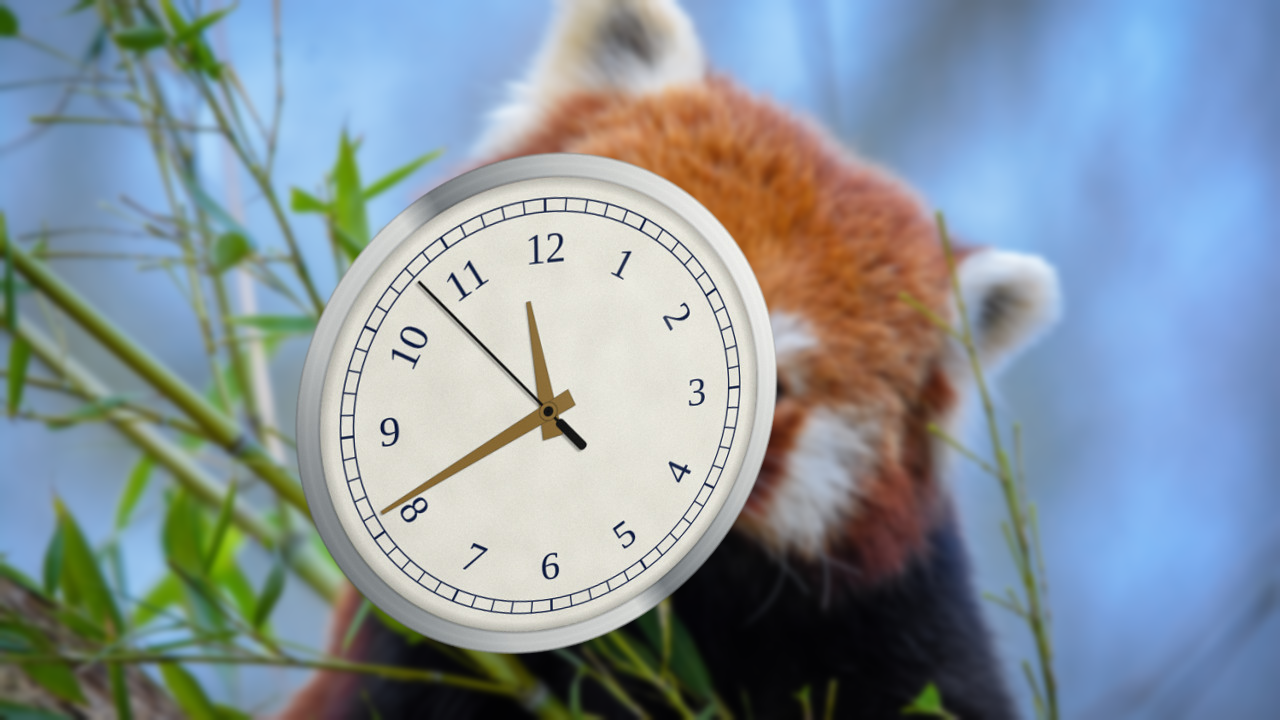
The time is **11:40:53**
